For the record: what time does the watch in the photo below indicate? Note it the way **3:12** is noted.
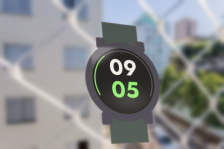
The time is **9:05**
